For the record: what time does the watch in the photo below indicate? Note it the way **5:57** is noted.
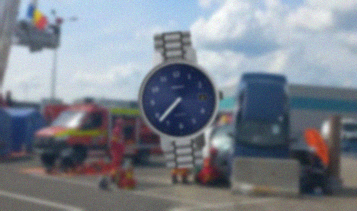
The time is **7:38**
